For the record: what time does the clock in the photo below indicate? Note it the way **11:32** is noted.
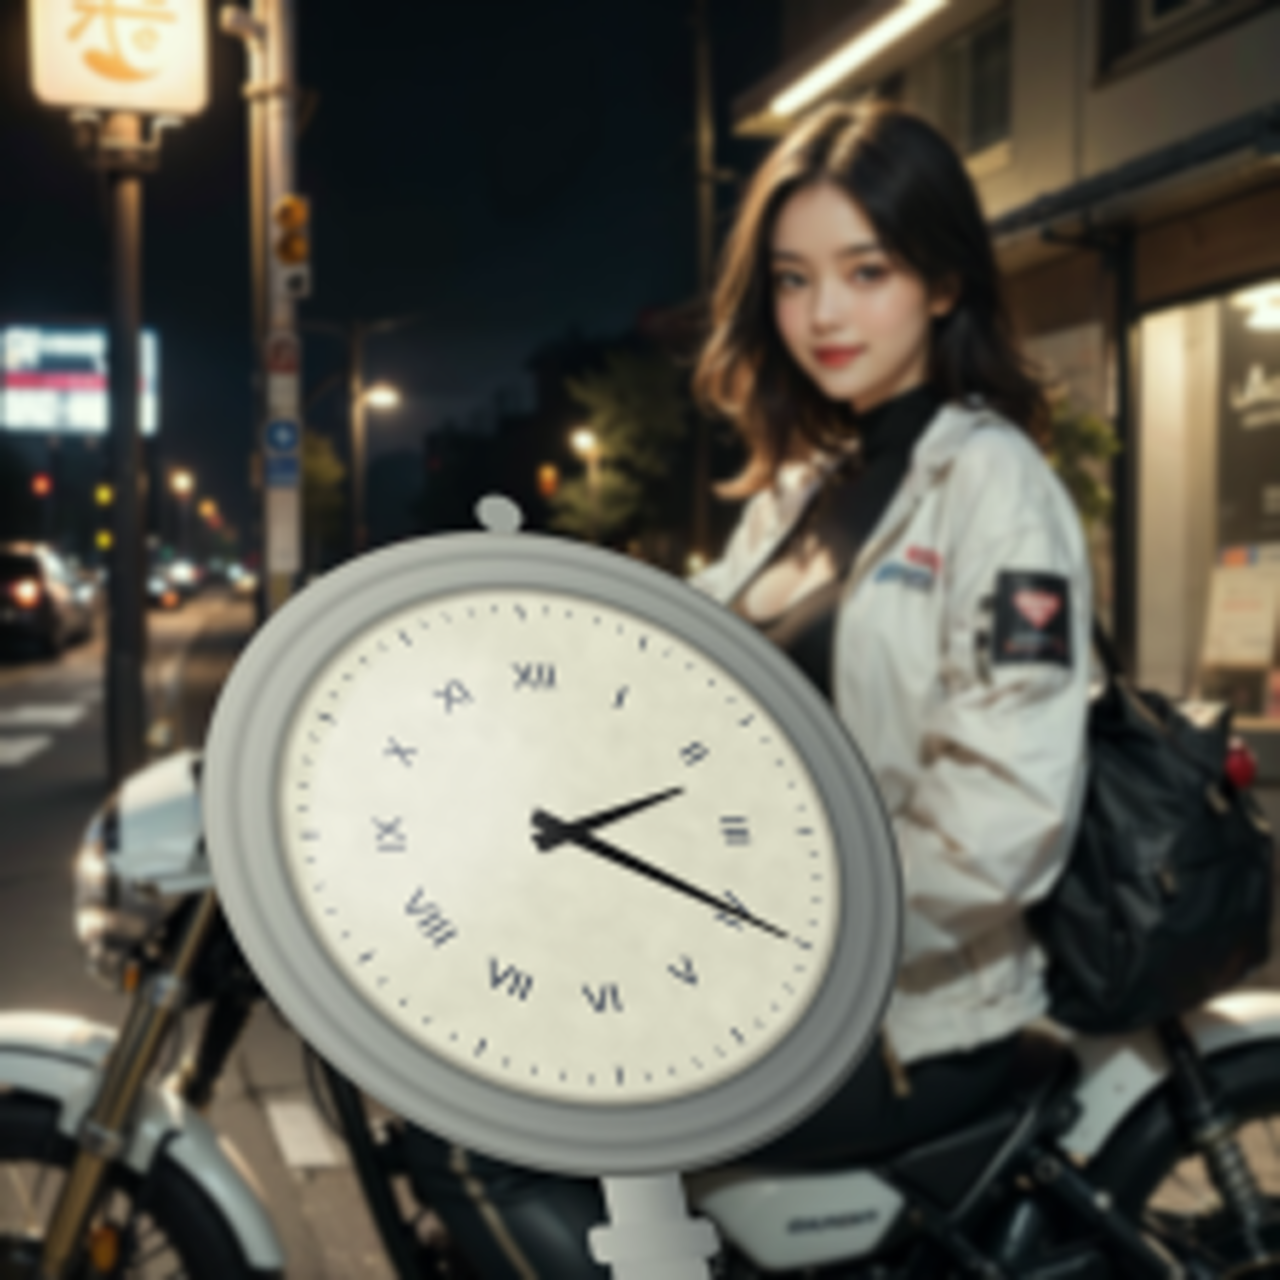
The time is **2:20**
